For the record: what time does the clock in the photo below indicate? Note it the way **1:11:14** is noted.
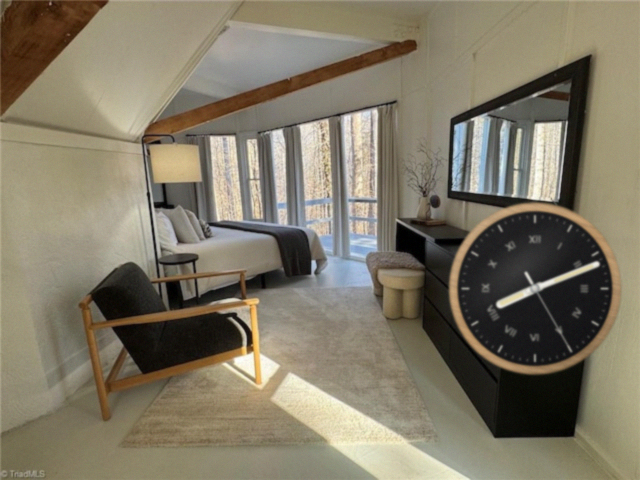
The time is **8:11:25**
